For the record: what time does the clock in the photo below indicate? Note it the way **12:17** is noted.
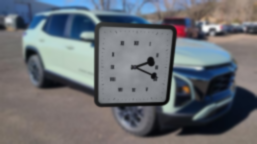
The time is **2:19**
